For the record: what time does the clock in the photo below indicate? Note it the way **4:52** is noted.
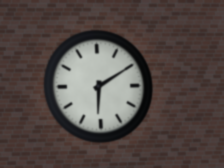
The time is **6:10**
